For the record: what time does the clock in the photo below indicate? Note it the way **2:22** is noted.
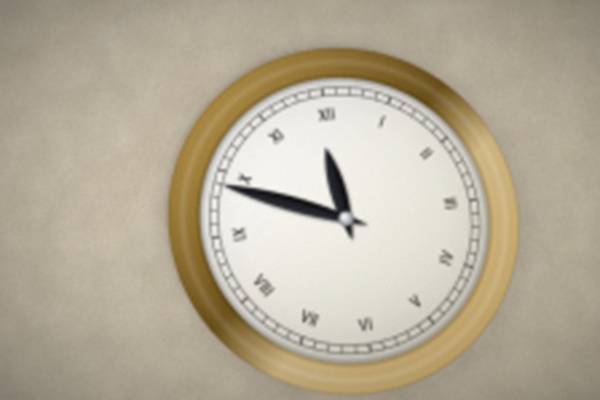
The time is **11:49**
